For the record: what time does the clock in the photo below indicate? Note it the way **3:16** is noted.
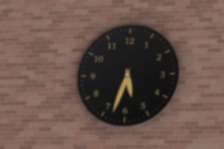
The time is **5:33**
